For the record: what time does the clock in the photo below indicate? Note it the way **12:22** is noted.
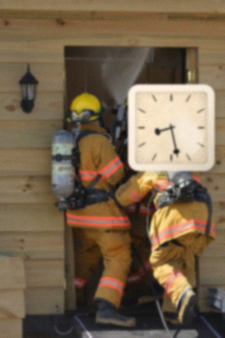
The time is **8:28**
